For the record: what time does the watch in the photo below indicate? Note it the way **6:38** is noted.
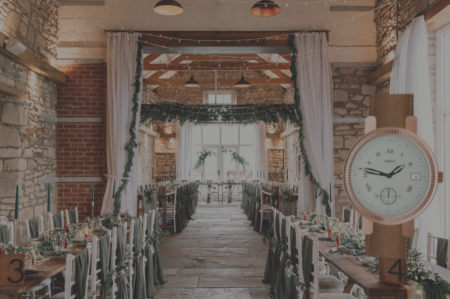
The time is **1:47**
